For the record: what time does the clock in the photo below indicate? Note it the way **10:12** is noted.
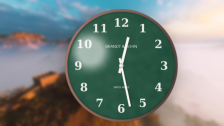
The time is **12:28**
